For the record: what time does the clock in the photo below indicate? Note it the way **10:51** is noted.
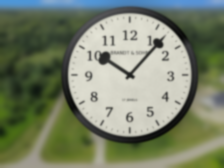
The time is **10:07**
